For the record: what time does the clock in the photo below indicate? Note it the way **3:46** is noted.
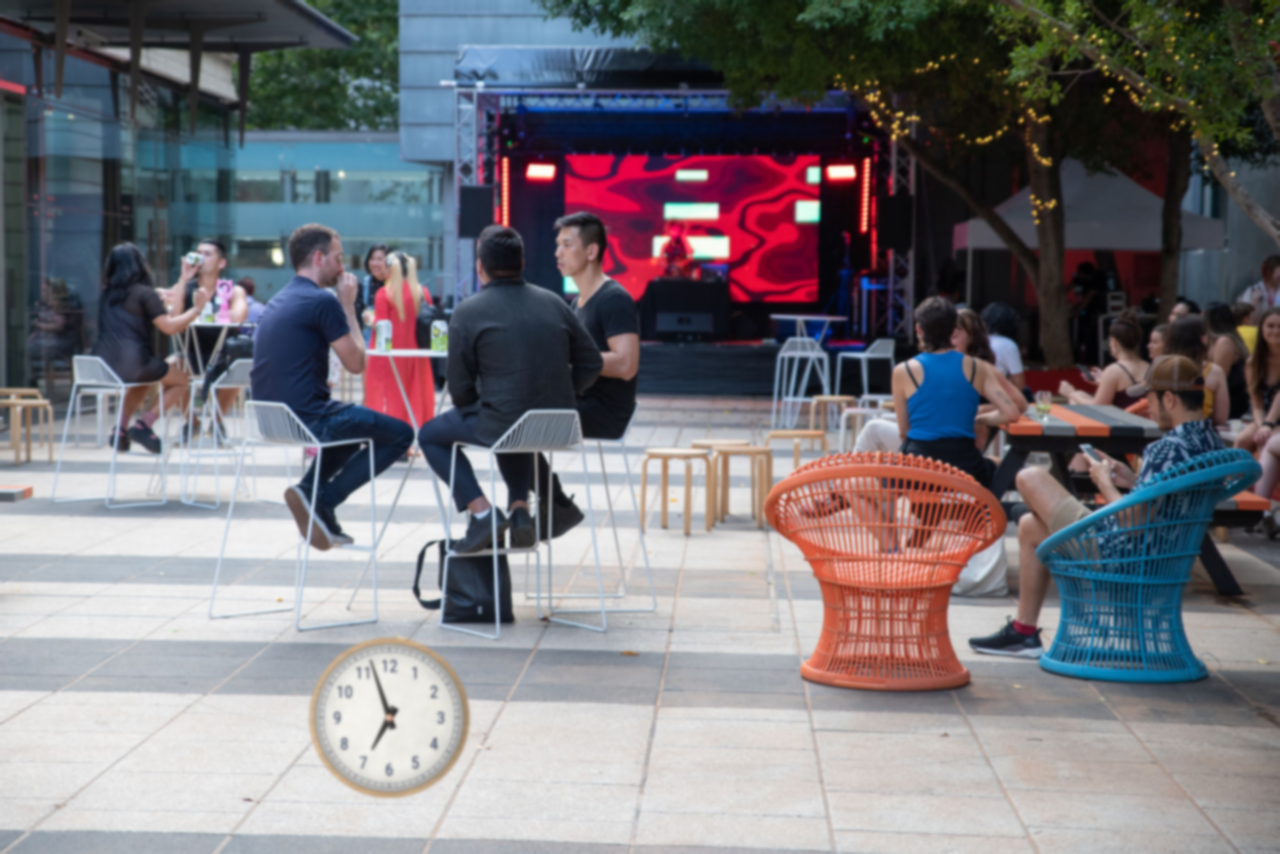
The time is **6:57**
